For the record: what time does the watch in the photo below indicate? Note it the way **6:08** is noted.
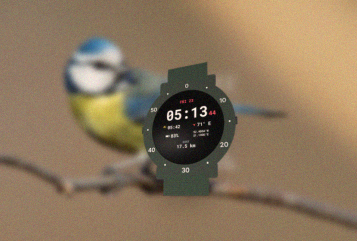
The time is **5:13**
